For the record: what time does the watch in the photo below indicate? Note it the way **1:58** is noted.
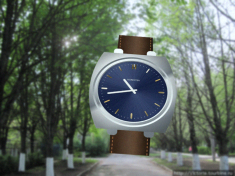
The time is **10:43**
